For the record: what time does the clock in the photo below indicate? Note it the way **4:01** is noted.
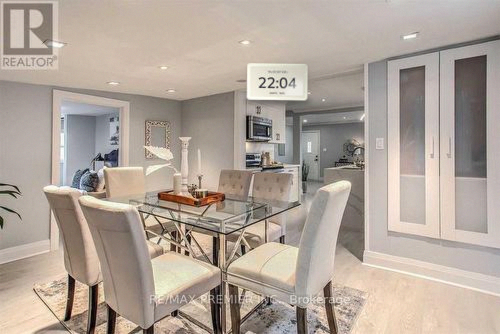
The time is **22:04**
